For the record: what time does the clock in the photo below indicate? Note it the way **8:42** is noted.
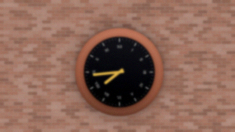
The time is **7:44**
